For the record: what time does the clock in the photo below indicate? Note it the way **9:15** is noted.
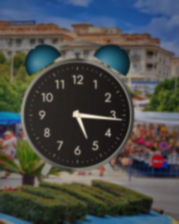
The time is **5:16**
